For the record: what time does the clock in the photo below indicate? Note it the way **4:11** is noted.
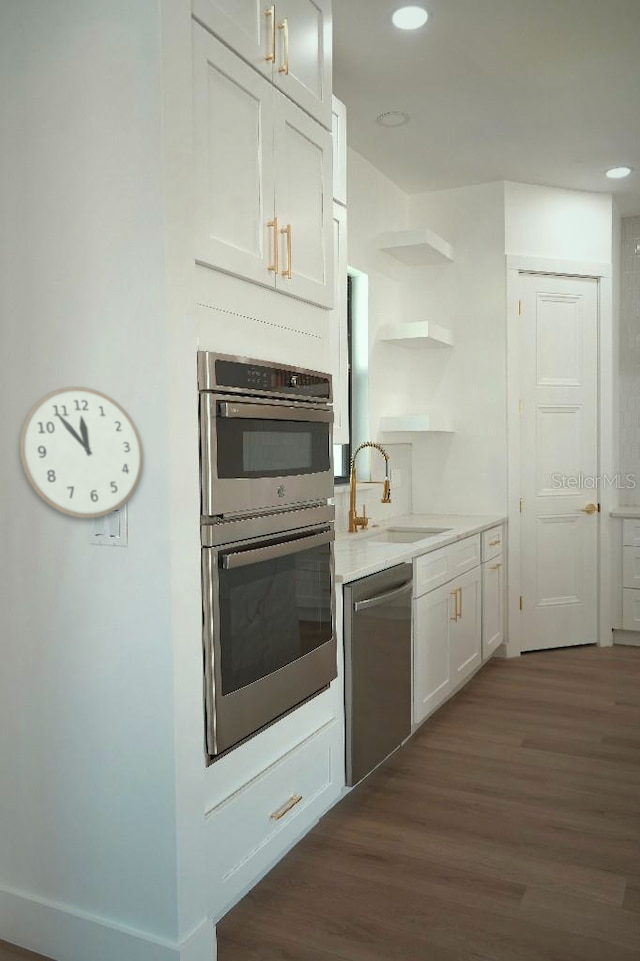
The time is **11:54**
